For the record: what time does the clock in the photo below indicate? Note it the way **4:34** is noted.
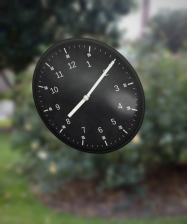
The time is **8:10**
